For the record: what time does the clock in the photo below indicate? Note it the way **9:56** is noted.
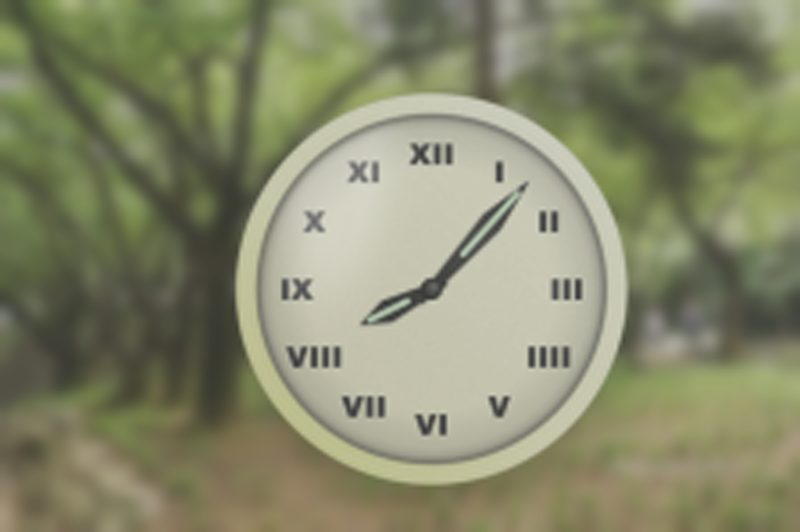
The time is **8:07**
